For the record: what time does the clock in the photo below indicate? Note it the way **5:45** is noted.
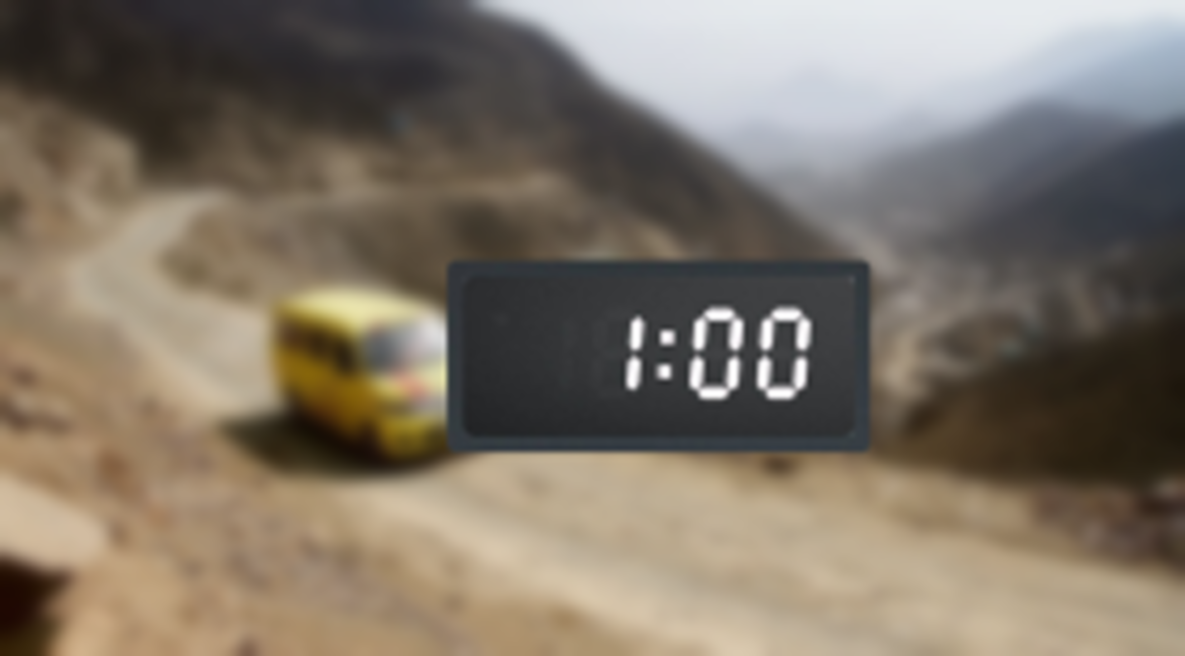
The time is **1:00**
